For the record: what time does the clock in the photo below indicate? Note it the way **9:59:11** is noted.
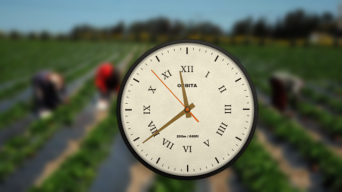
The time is **11:38:53**
